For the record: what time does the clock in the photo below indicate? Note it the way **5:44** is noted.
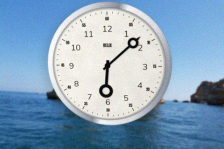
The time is **6:08**
